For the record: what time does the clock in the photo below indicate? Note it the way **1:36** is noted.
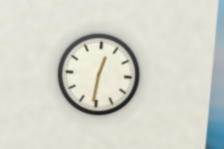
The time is **12:31**
